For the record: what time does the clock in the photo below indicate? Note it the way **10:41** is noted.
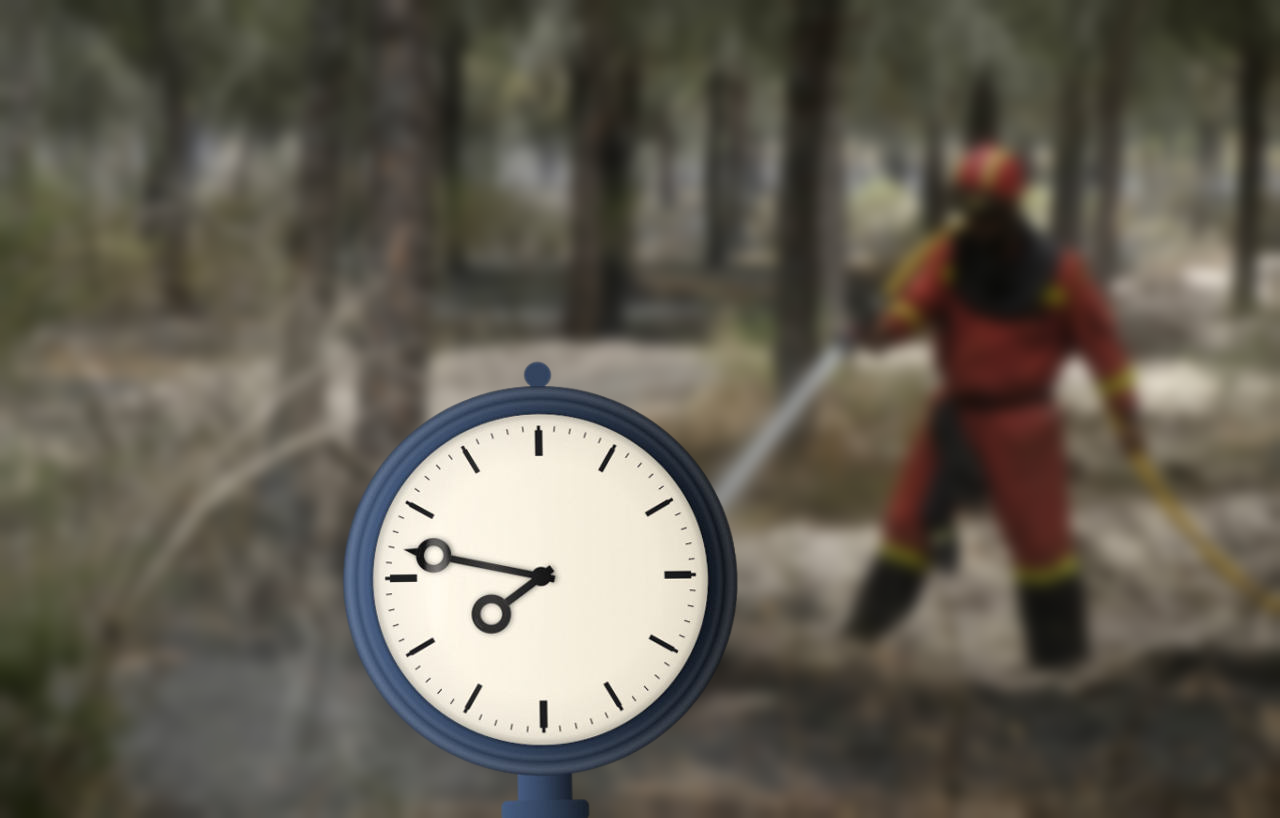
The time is **7:47**
